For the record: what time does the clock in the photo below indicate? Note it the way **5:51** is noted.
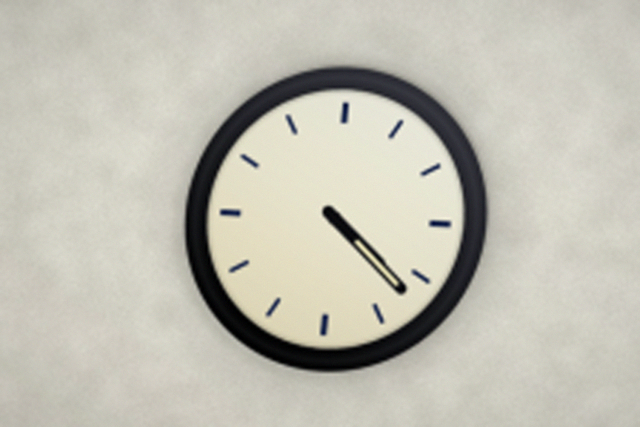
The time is **4:22**
